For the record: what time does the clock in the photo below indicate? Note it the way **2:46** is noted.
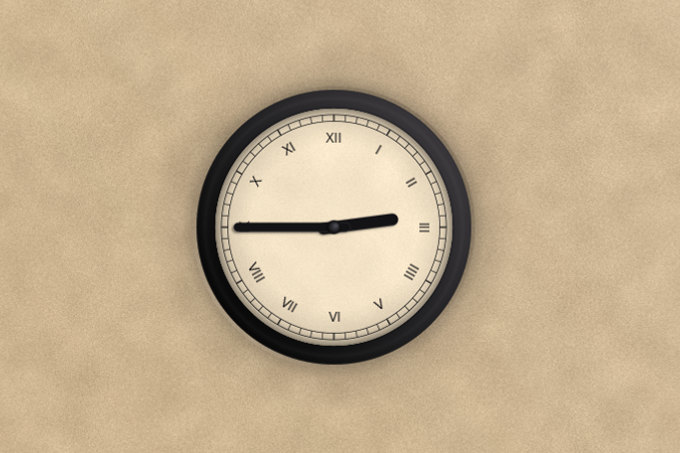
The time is **2:45**
